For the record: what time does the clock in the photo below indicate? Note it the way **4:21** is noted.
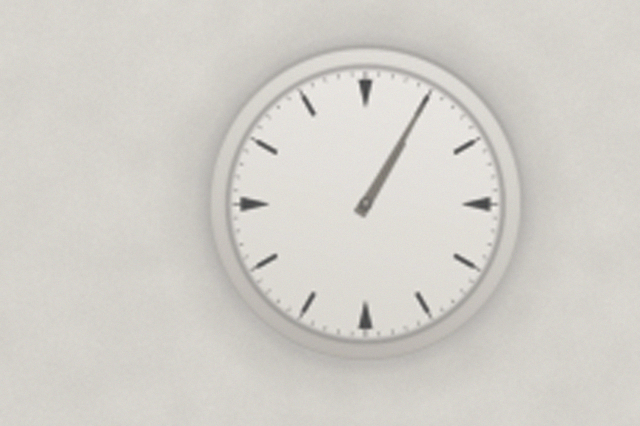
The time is **1:05**
